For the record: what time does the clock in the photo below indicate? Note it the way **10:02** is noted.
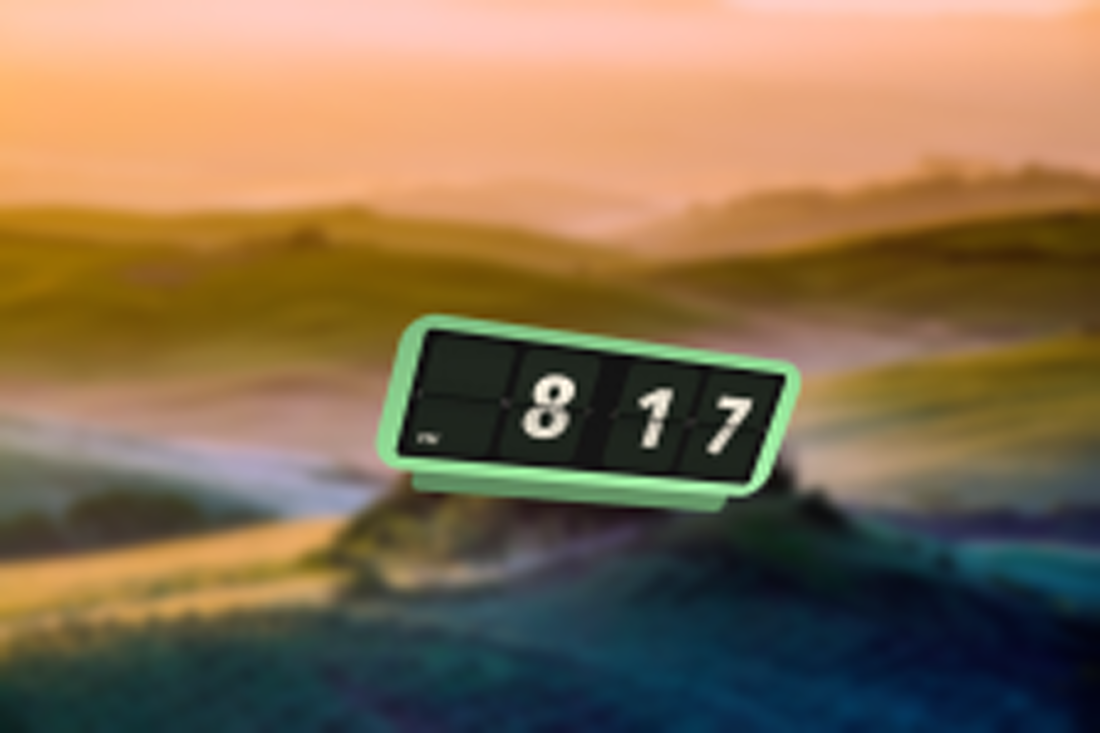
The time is **8:17**
